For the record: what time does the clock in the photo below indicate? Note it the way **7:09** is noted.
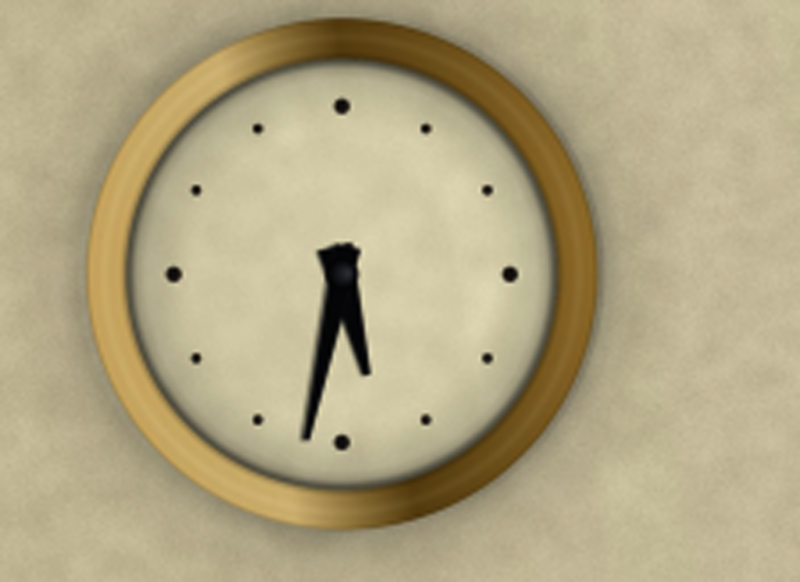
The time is **5:32**
